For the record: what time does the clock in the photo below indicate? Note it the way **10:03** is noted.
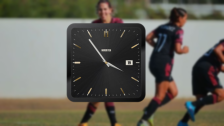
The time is **3:54**
